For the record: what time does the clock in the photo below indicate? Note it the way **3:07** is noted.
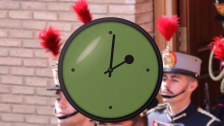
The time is **2:01**
